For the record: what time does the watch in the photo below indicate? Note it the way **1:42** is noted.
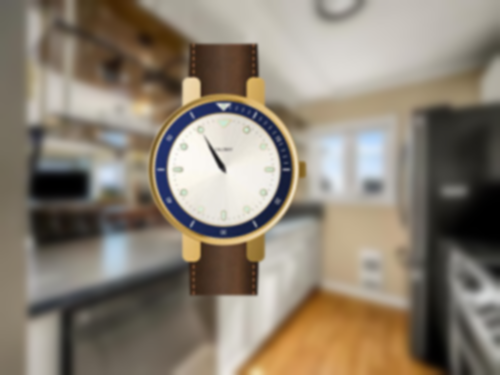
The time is **10:55**
